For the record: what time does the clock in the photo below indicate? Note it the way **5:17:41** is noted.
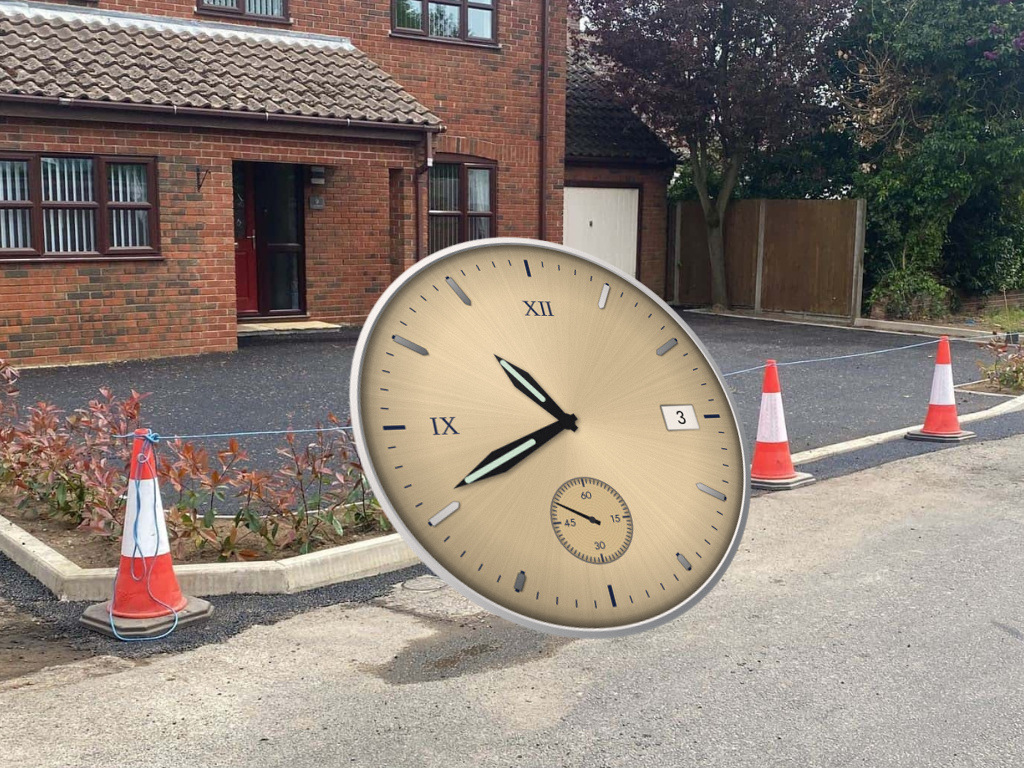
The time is **10:40:50**
